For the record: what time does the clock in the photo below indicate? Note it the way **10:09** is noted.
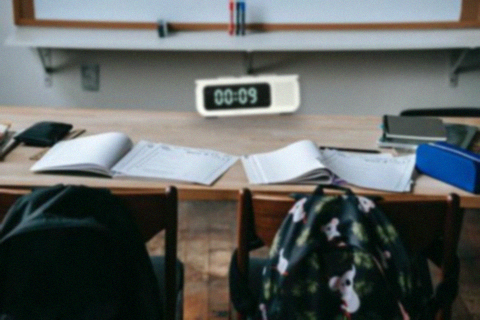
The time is **0:09**
